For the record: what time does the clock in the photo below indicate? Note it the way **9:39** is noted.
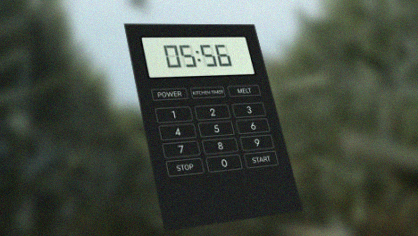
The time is **5:56**
